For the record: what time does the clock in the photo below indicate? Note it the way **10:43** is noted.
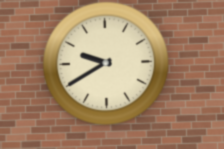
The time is **9:40**
